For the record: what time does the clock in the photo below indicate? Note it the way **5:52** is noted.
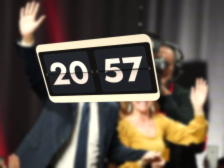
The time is **20:57**
